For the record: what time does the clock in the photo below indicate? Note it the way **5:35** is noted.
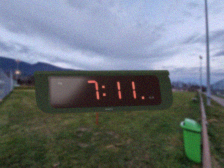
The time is **7:11**
